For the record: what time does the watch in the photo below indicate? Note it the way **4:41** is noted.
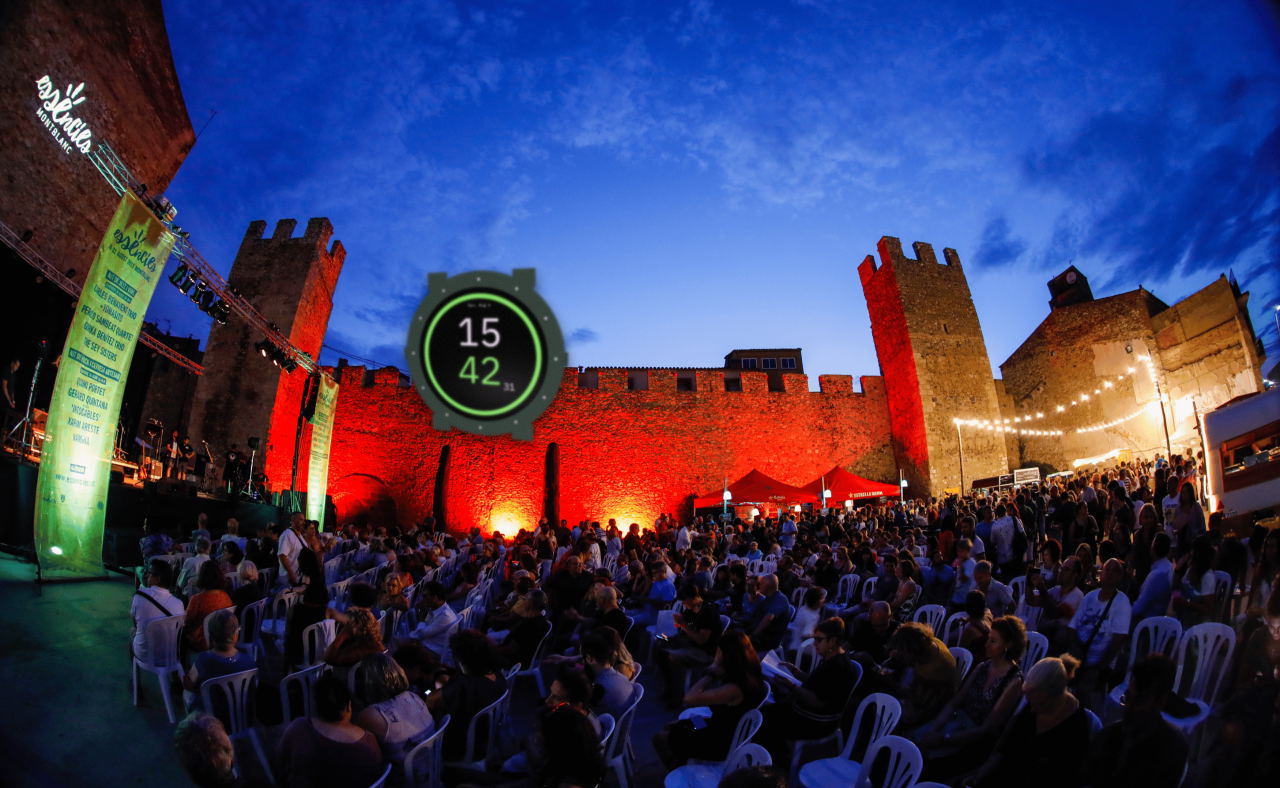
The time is **15:42**
